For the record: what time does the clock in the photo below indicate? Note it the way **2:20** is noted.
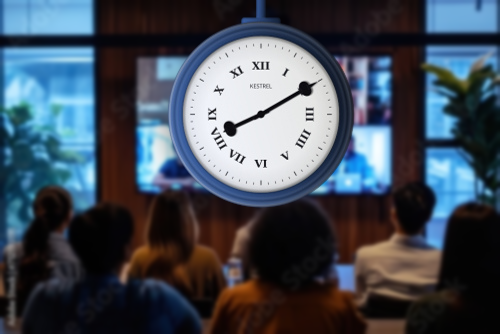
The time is **8:10**
